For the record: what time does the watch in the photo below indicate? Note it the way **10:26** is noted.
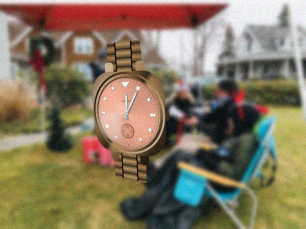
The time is **12:05**
